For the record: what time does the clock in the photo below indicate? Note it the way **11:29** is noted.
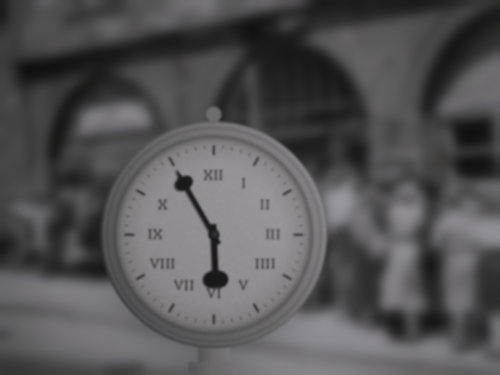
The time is **5:55**
